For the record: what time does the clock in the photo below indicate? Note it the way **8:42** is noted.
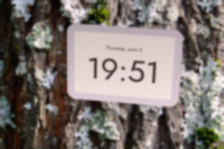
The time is **19:51**
